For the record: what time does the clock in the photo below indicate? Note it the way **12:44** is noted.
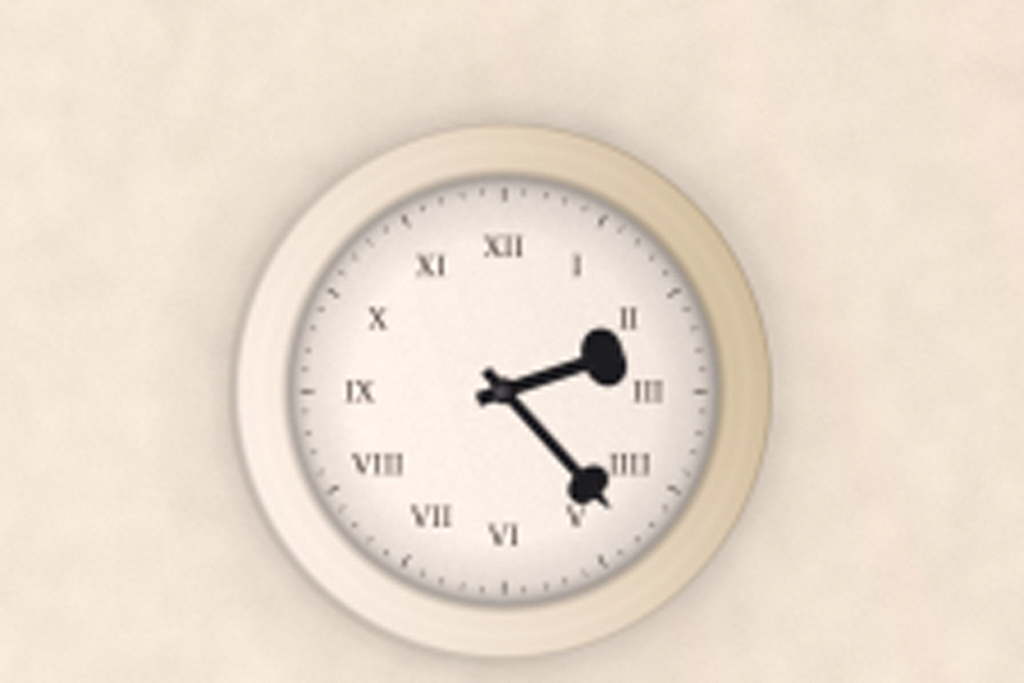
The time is **2:23**
